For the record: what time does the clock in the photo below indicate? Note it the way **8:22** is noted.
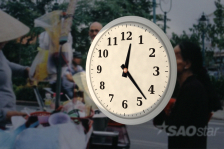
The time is **12:23**
